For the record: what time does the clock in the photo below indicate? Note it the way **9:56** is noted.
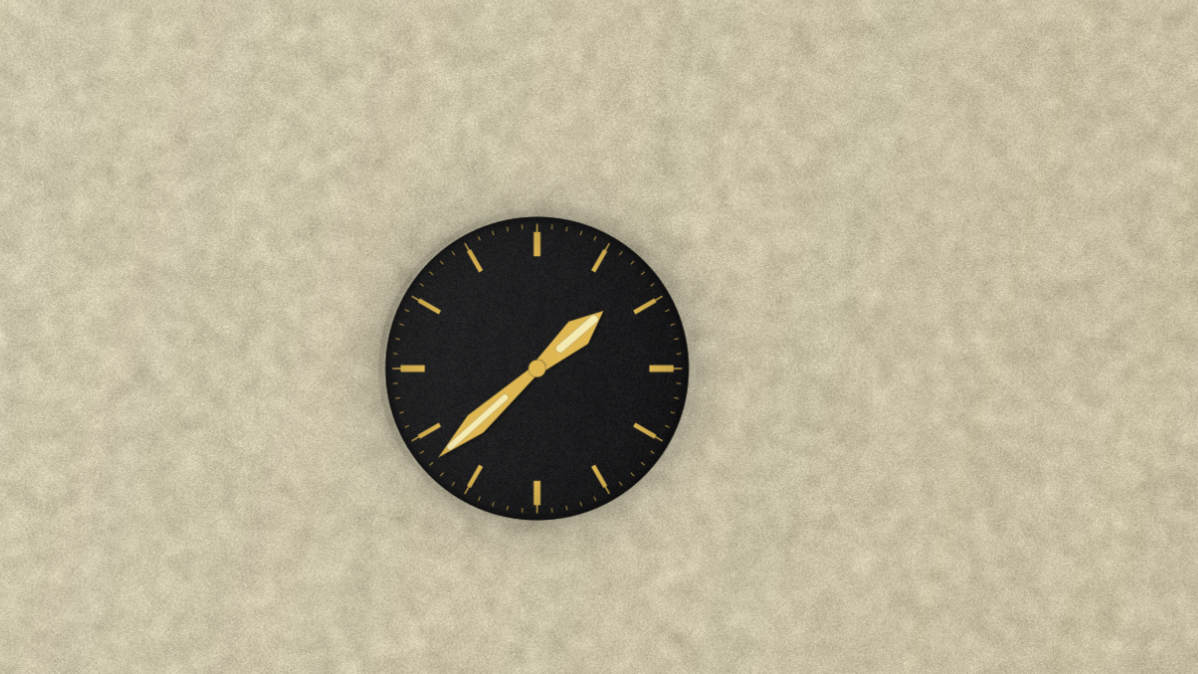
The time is **1:38**
